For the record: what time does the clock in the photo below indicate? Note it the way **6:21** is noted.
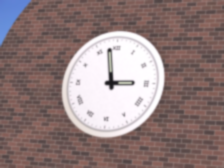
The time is **2:58**
